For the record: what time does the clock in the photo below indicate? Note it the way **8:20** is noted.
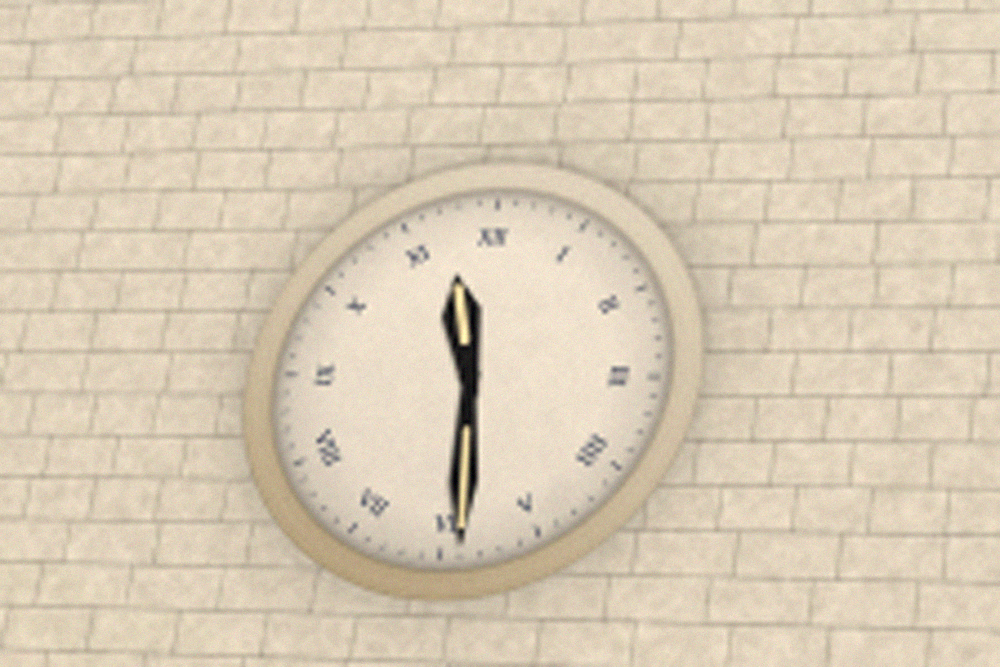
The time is **11:29**
